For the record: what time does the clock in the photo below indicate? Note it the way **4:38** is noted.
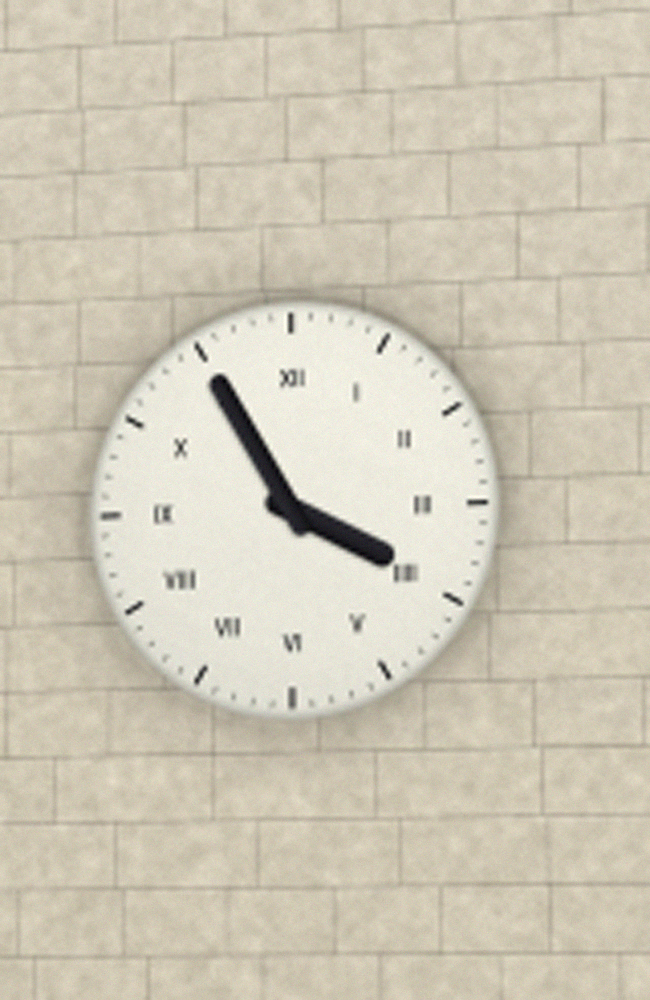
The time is **3:55**
